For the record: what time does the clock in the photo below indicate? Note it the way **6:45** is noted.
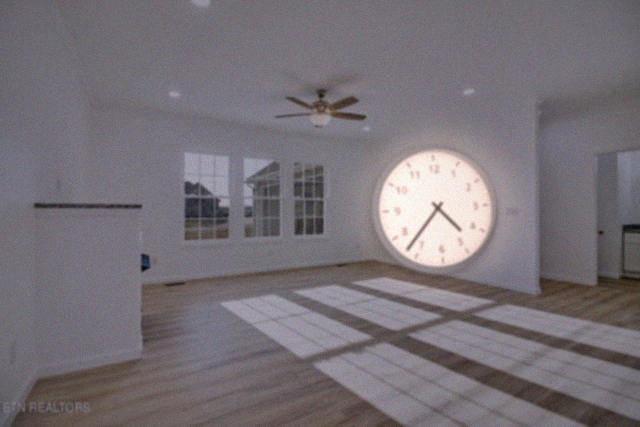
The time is **4:37**
